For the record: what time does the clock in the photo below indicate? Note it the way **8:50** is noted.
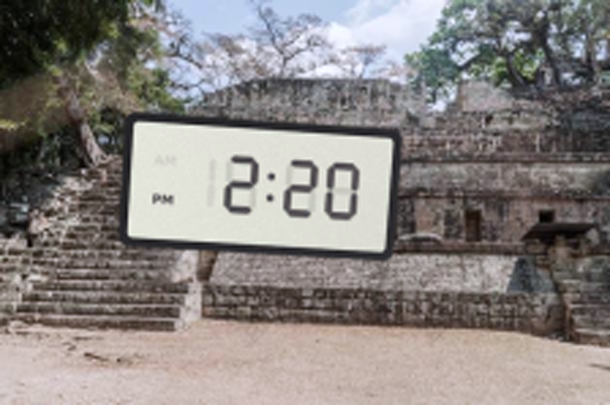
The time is **2:20**
